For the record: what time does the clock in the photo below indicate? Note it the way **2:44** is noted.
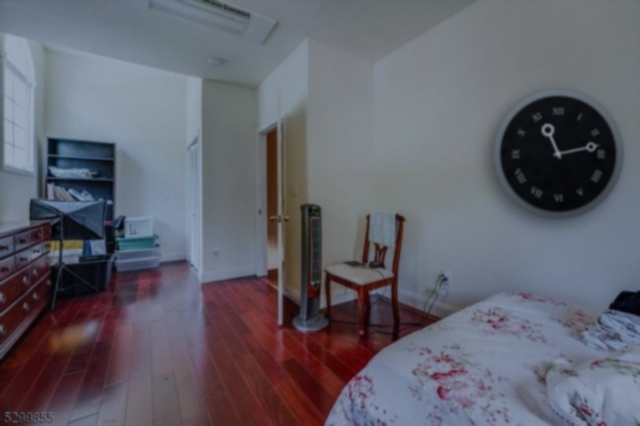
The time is **11:13**
